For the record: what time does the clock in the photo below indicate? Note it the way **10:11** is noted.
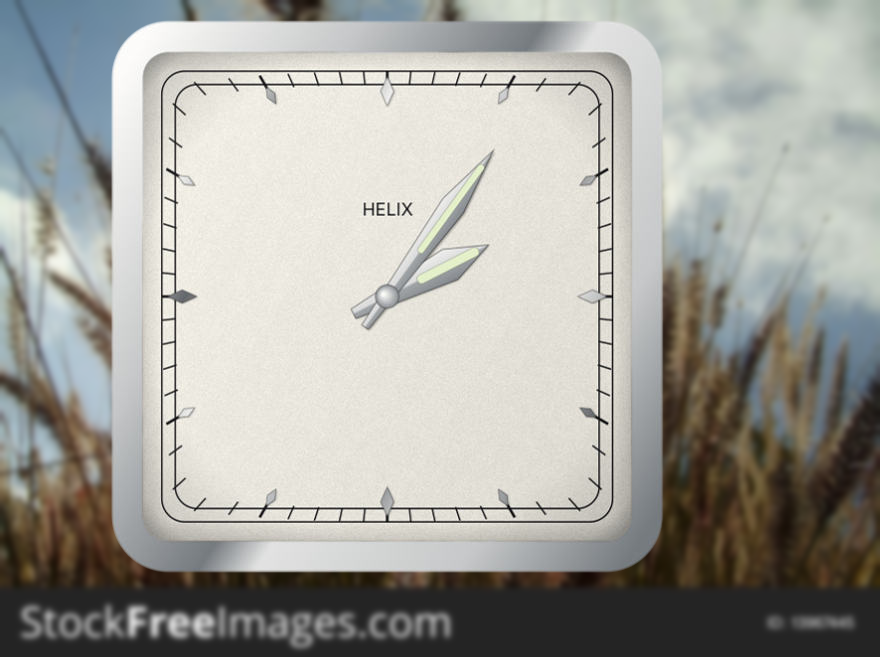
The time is **2:06**
